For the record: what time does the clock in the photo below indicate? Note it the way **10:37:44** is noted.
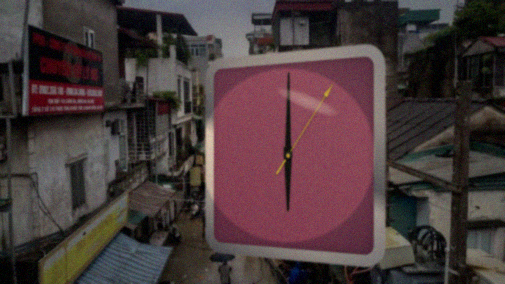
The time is **6:00:06**
